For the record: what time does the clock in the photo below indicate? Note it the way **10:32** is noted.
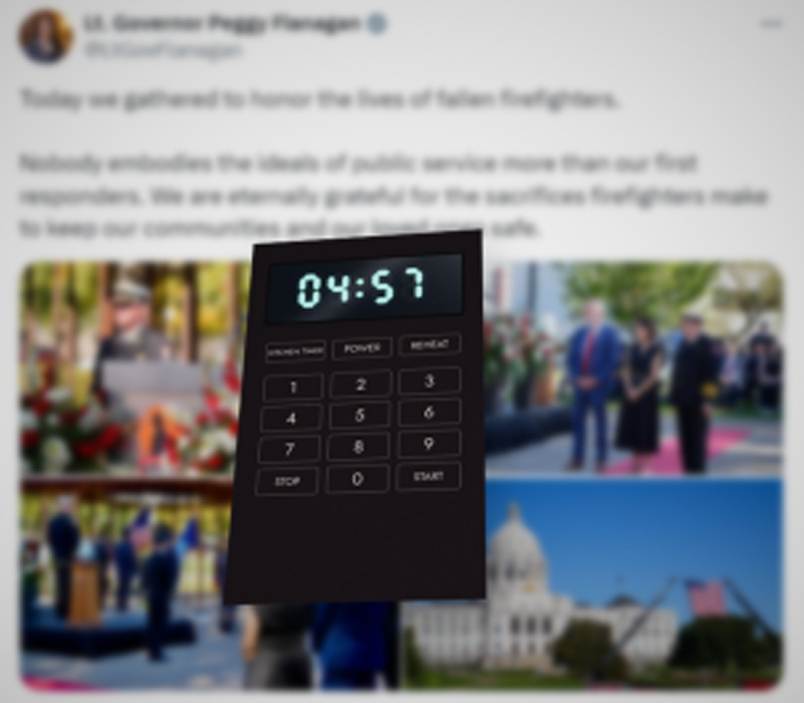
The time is **4:57**
